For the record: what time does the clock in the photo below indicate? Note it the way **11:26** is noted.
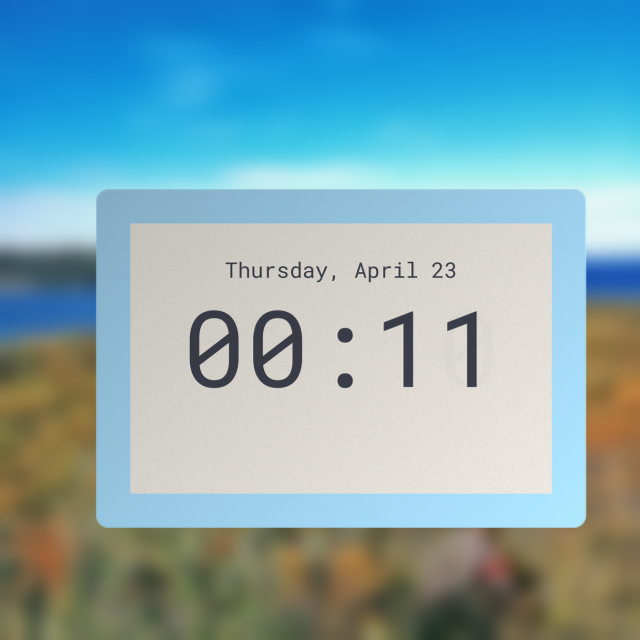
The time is **0:11**
